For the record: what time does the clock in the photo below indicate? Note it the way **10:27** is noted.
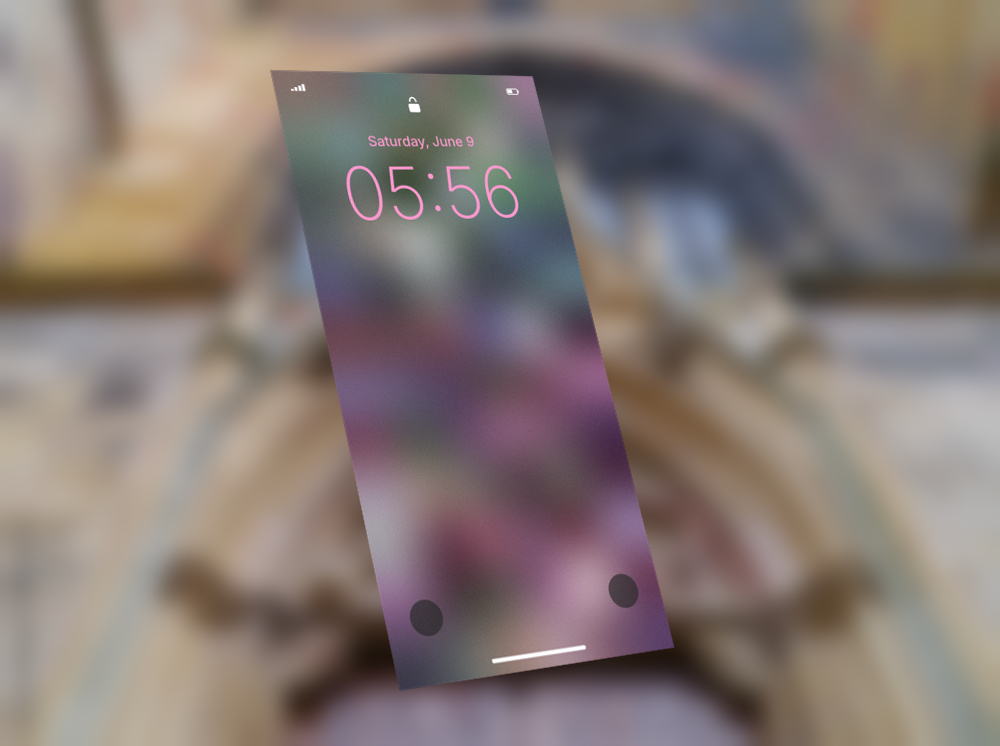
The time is **5:56**
